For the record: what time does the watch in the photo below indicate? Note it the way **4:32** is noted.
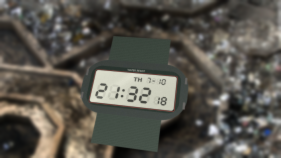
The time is **21:32**
